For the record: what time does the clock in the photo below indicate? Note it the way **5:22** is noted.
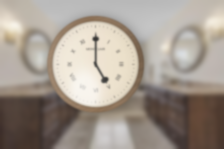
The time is **5:00**
